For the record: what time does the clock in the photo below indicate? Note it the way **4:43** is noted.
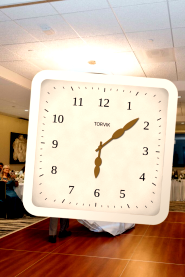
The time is **6:08**
